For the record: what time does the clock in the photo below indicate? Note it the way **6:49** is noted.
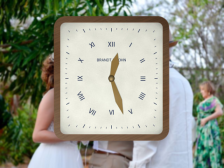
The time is **12:27**
